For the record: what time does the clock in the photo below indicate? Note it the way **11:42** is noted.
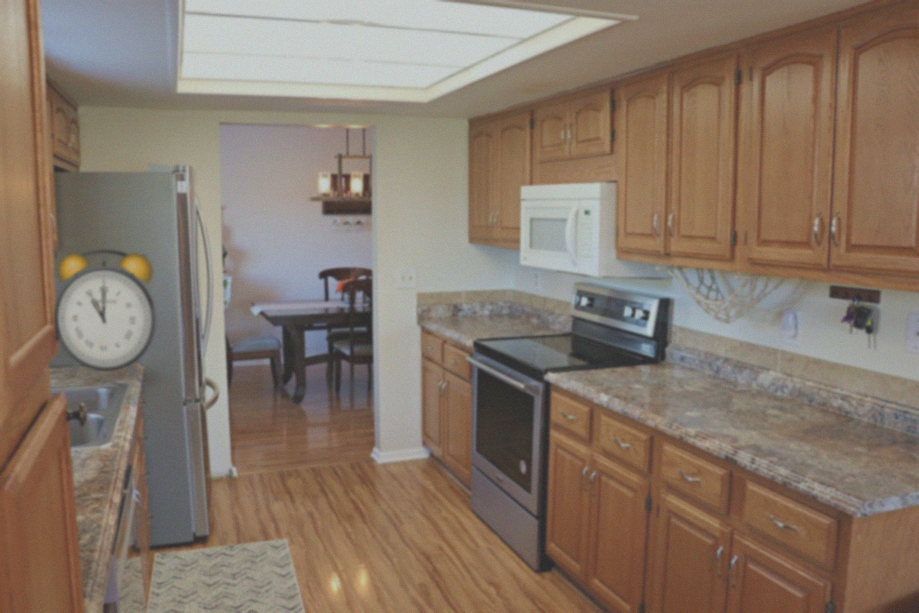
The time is **11:00**
